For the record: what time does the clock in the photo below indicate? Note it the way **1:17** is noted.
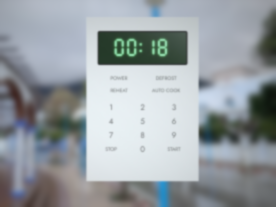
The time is **0:18**
